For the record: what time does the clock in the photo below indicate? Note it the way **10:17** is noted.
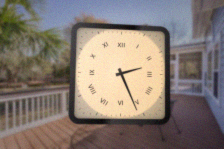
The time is **2:26**
